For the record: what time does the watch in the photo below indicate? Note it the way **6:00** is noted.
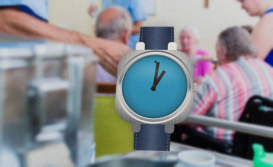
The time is **1:01**
